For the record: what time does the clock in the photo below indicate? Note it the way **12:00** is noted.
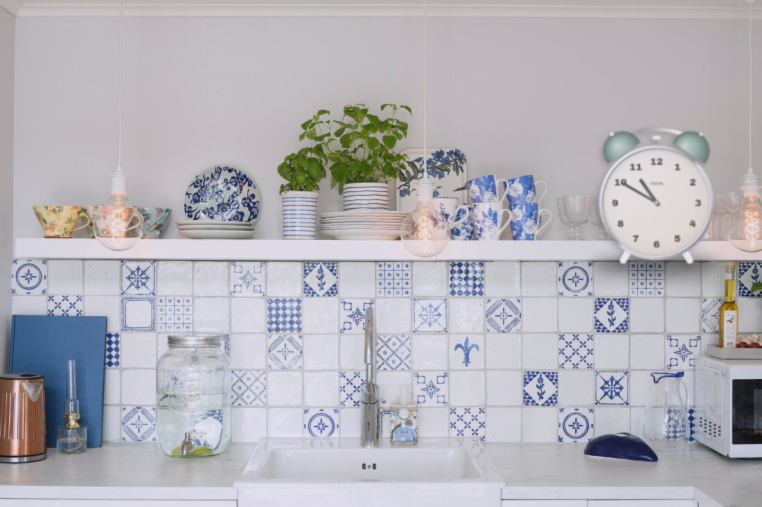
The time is **10:50**
